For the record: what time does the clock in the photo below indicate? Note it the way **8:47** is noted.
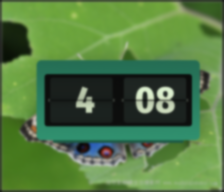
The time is **4:08**
